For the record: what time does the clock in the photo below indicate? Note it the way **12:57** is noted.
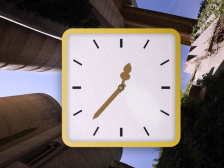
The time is **12:37**
